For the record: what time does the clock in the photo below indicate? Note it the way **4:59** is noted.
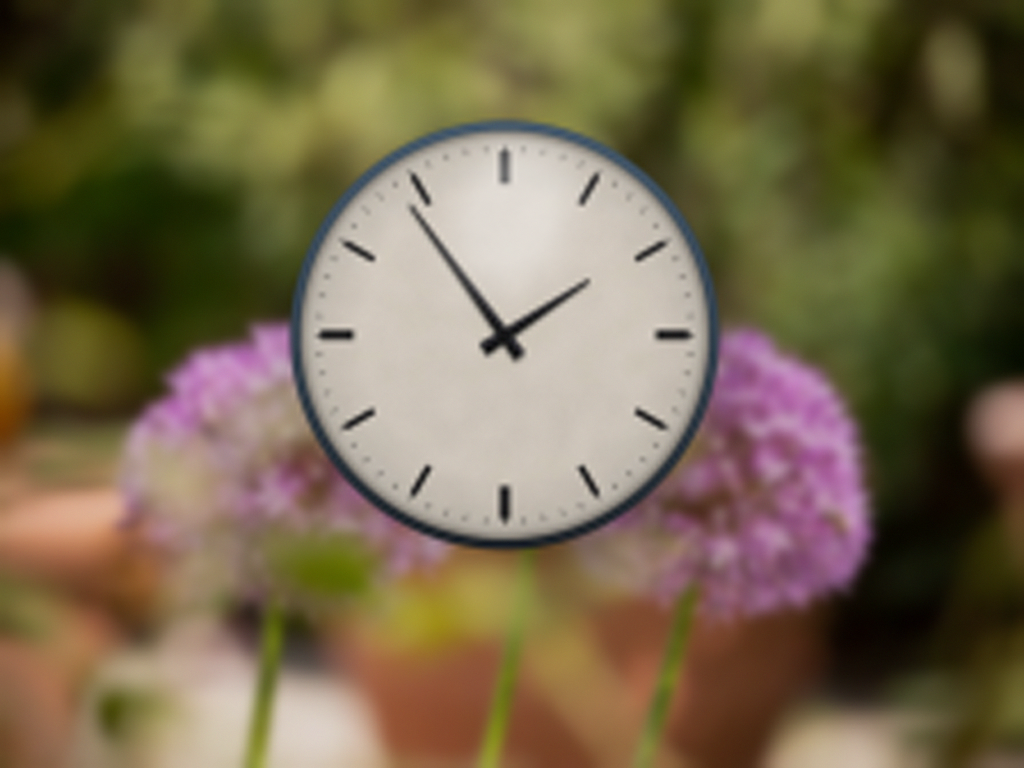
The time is **1:54**
